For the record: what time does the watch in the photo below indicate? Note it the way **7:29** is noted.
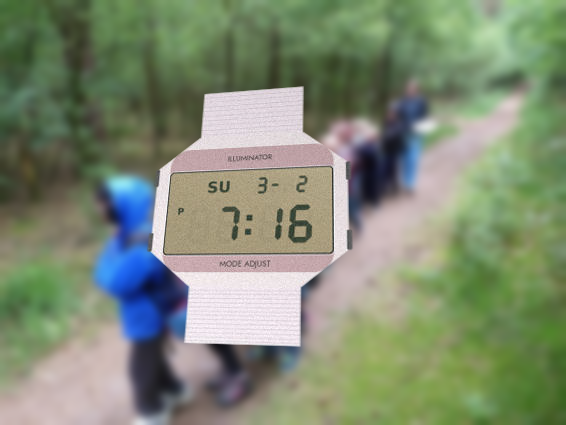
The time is **7:16**
